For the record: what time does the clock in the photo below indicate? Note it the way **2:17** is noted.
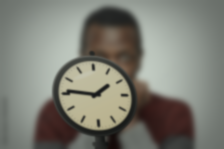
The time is **1:46**
